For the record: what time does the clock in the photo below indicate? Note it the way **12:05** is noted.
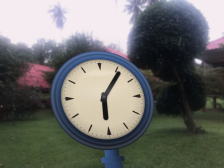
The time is **6:06**
